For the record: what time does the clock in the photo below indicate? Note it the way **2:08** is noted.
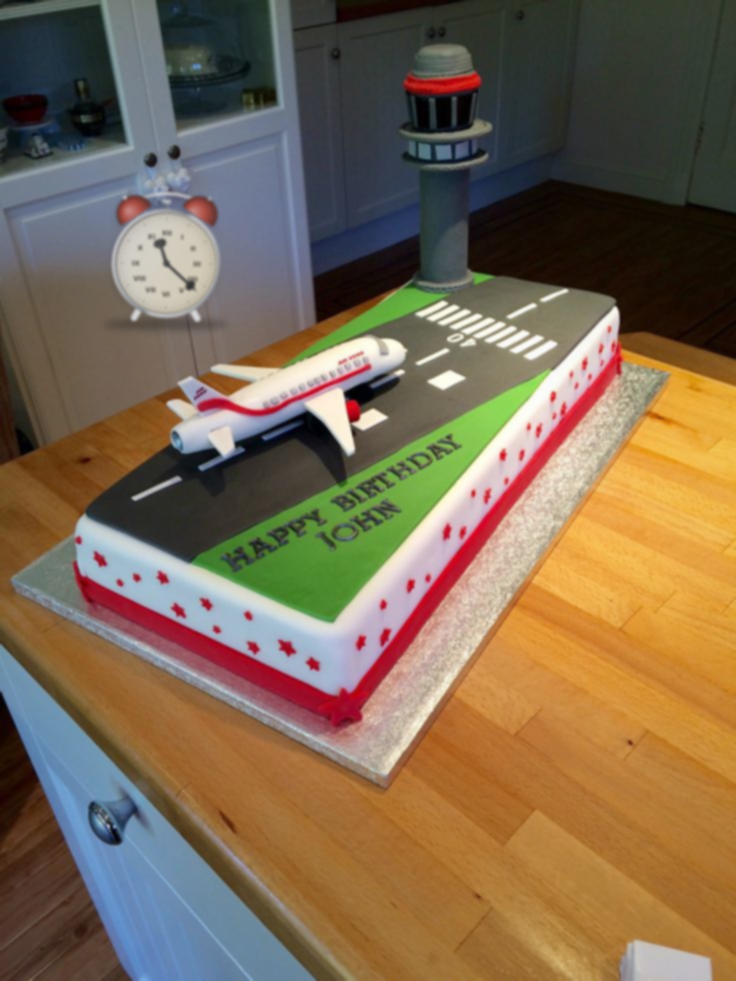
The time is **11:22**
